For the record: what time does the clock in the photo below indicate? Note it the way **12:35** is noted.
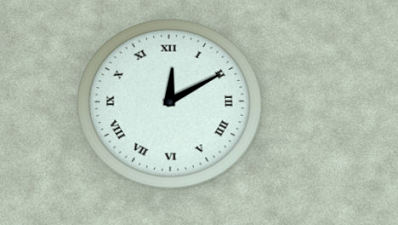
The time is **12:10**
